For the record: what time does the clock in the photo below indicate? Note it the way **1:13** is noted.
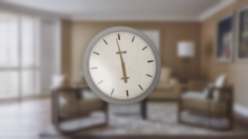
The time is **5:59**
